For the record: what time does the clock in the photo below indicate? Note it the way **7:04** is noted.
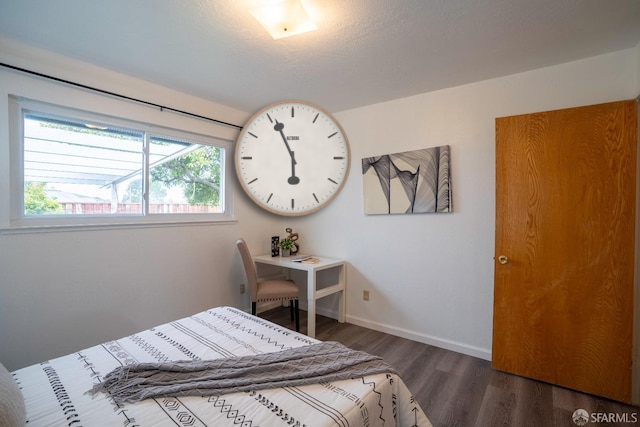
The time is **5:56**
